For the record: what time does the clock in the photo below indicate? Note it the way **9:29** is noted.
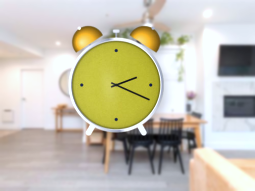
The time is **2:19**
